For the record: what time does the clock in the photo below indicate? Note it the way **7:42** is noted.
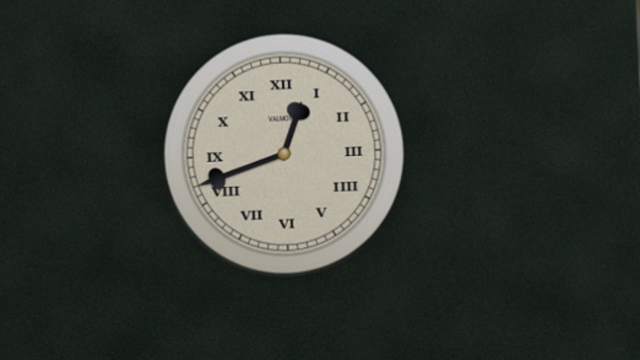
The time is **12:42**
